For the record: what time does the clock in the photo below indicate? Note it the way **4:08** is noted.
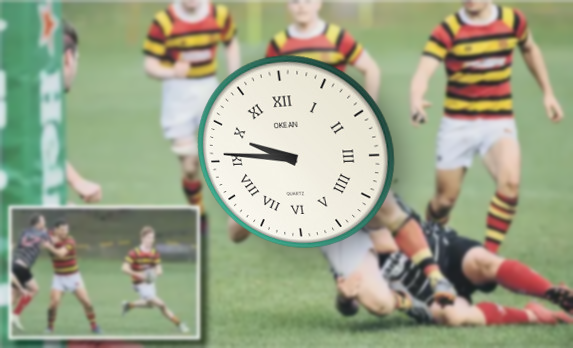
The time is **9:46**
